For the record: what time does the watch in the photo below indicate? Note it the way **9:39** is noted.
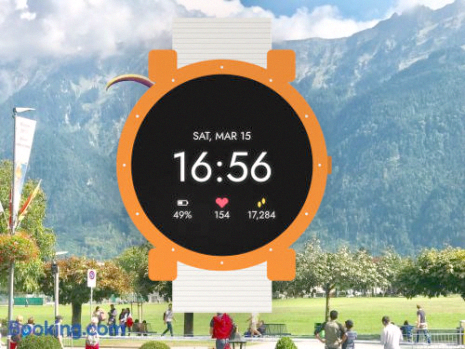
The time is **16:56**
